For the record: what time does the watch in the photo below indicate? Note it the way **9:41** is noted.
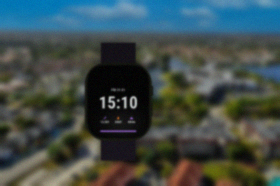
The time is **15:10**
